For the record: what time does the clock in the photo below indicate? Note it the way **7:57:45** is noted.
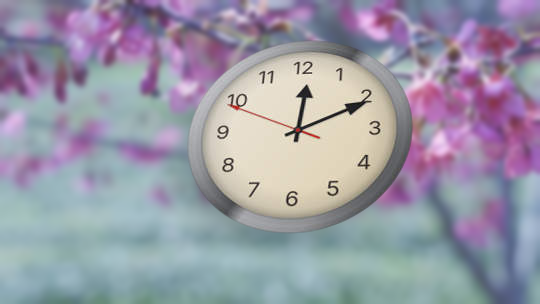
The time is **12:10:49**
